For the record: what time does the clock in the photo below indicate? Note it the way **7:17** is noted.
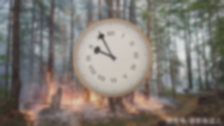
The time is **9:56**
